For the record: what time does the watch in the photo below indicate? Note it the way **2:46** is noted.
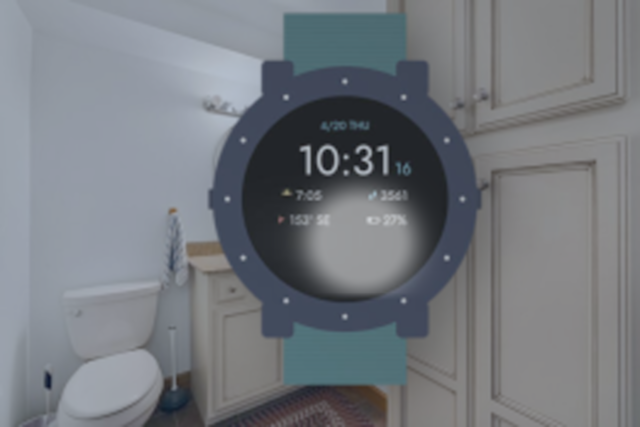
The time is **10:31**
